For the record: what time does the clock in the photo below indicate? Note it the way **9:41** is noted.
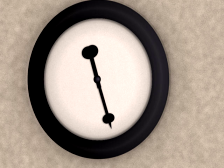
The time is **11:27**
